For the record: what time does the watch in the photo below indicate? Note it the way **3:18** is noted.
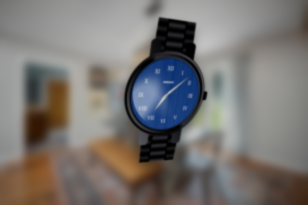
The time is **7:08**
